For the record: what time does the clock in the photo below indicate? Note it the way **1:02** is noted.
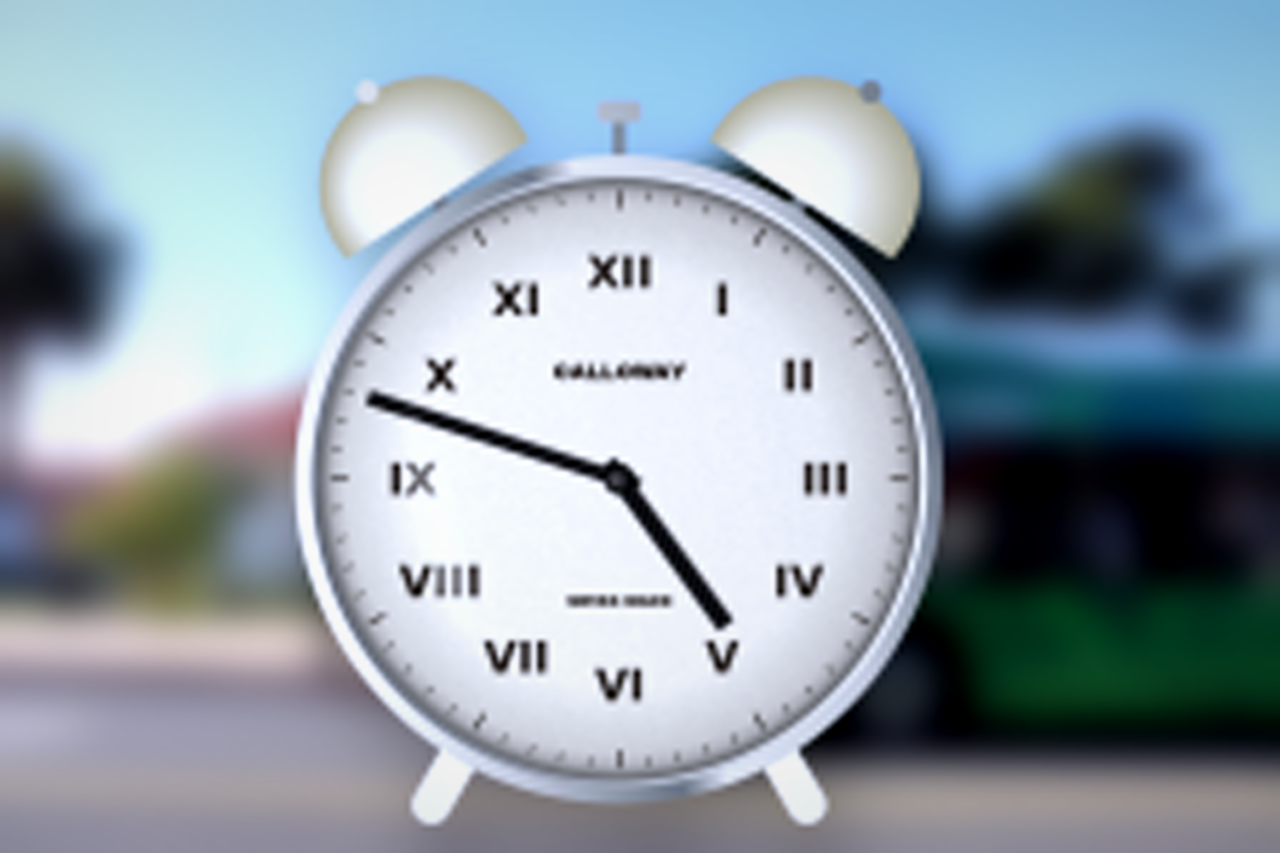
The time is **4:48**
